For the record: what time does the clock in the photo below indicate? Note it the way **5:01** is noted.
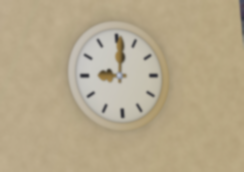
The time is **9:01**
